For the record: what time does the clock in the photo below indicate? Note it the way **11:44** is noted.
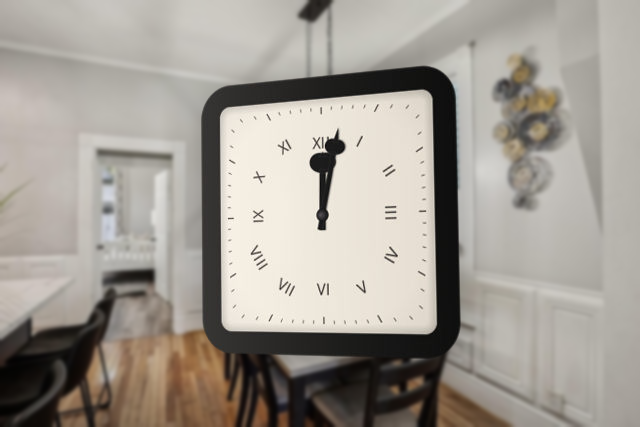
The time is **12:02**
